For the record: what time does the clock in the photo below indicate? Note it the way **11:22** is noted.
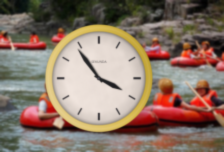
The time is **3:54**
